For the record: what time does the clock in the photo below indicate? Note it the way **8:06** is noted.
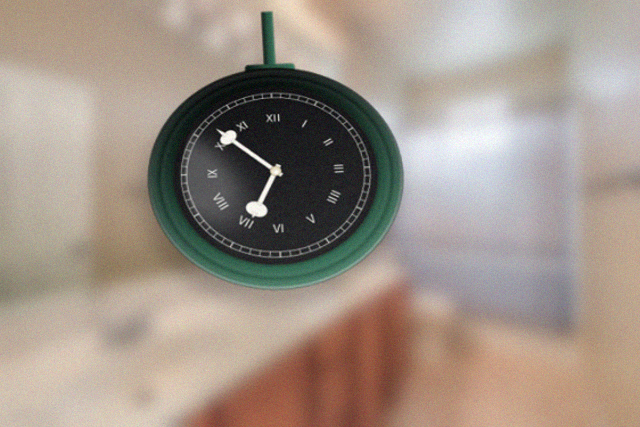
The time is **6:52**
